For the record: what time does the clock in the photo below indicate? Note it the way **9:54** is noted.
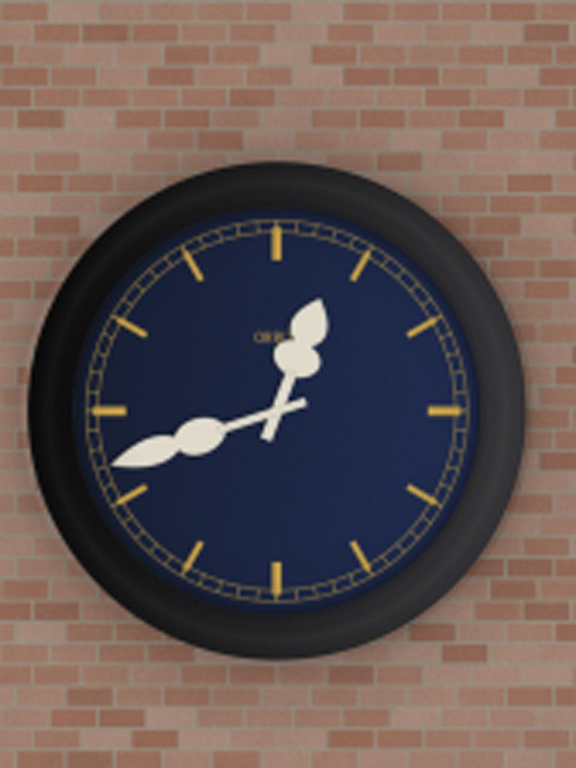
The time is **12:42**
